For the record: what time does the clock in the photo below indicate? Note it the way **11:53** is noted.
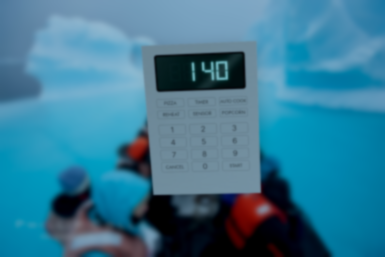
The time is **1:40**
